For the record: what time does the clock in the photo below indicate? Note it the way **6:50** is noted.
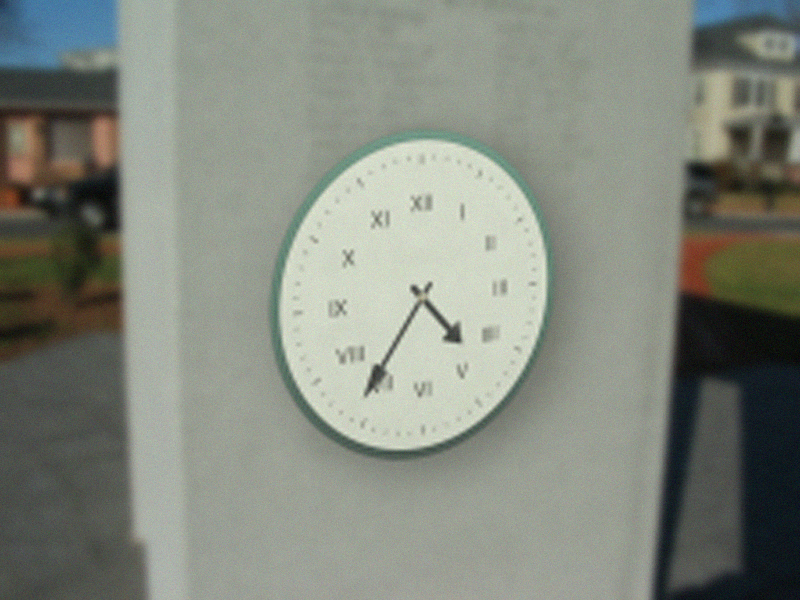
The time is **4:36**
